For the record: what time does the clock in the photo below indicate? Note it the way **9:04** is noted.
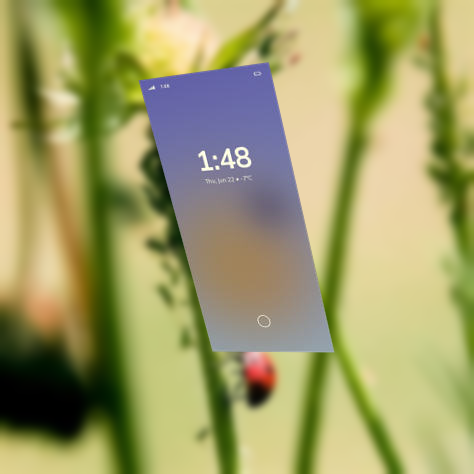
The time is **1:48**
